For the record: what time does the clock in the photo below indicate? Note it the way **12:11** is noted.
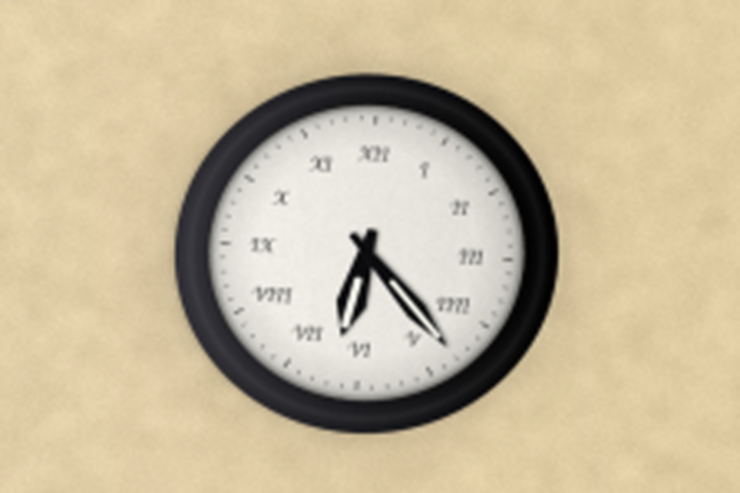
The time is **6:23**
